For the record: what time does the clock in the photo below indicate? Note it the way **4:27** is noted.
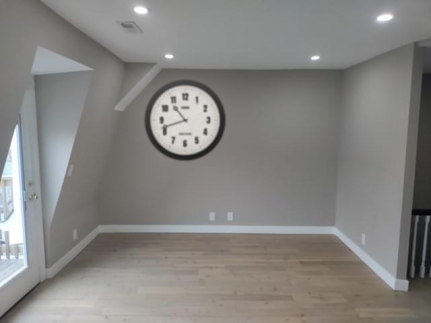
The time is **10:42**
